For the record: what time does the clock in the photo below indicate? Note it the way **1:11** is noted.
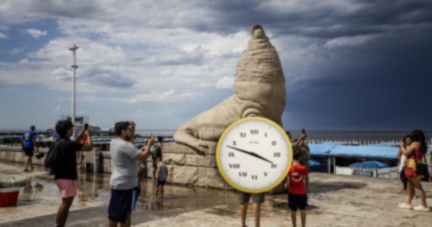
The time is **3:48**
